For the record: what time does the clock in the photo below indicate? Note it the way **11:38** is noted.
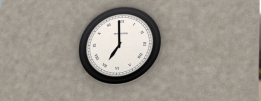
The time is **6:59**
